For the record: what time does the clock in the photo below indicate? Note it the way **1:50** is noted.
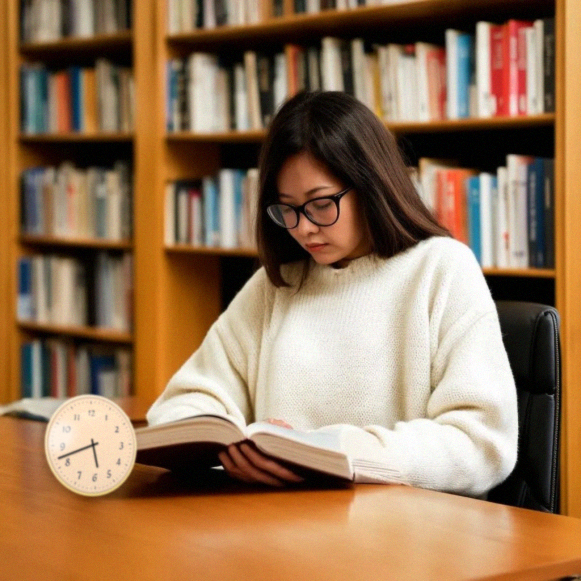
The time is **5:42**
